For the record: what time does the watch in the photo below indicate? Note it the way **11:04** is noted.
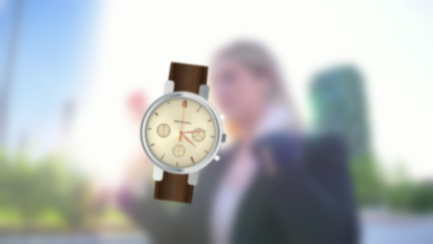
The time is **4:13**
